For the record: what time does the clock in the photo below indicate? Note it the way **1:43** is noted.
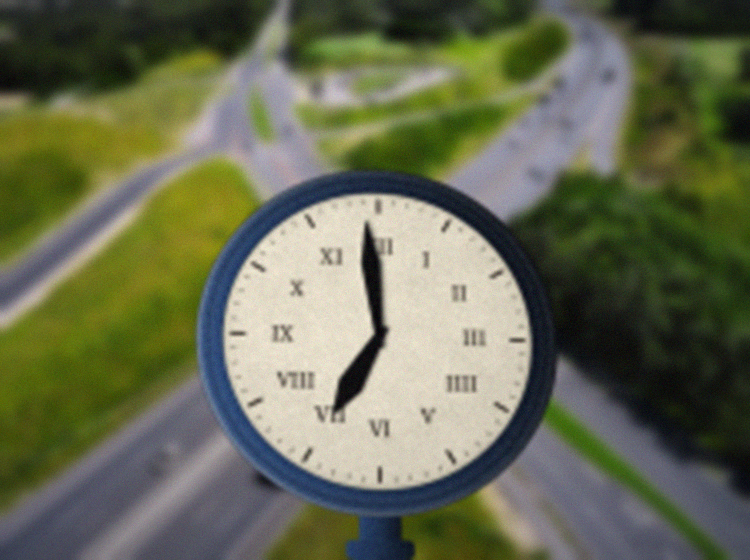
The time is **6:59**
